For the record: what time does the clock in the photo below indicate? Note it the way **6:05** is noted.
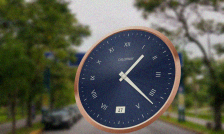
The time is **1:22**
